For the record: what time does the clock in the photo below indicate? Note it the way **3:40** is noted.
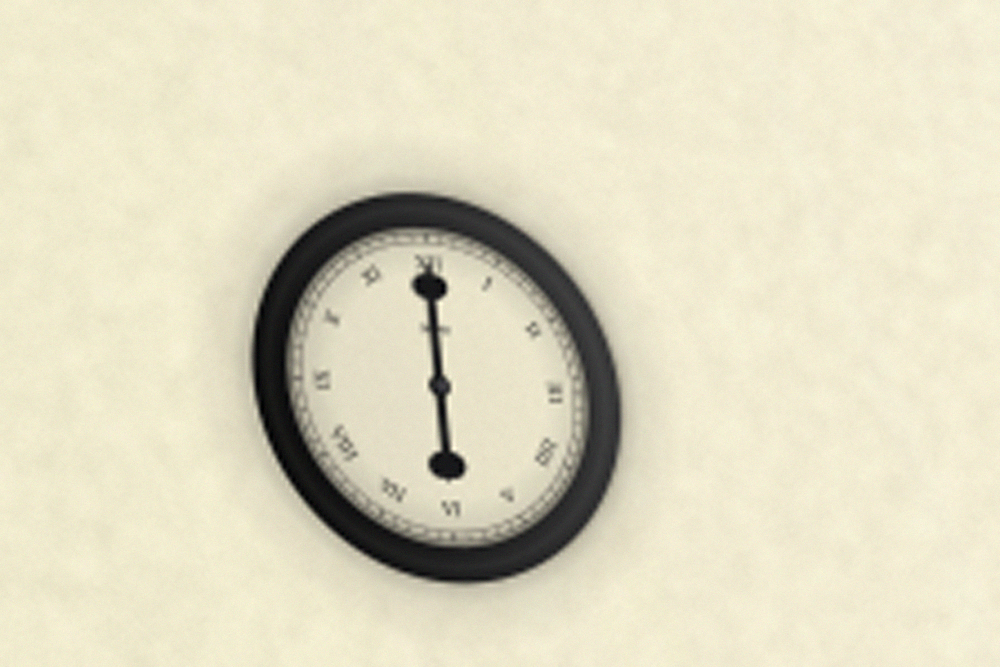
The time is **6:00**
